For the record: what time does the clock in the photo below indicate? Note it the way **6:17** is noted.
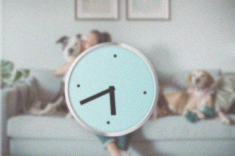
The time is **5:40**
